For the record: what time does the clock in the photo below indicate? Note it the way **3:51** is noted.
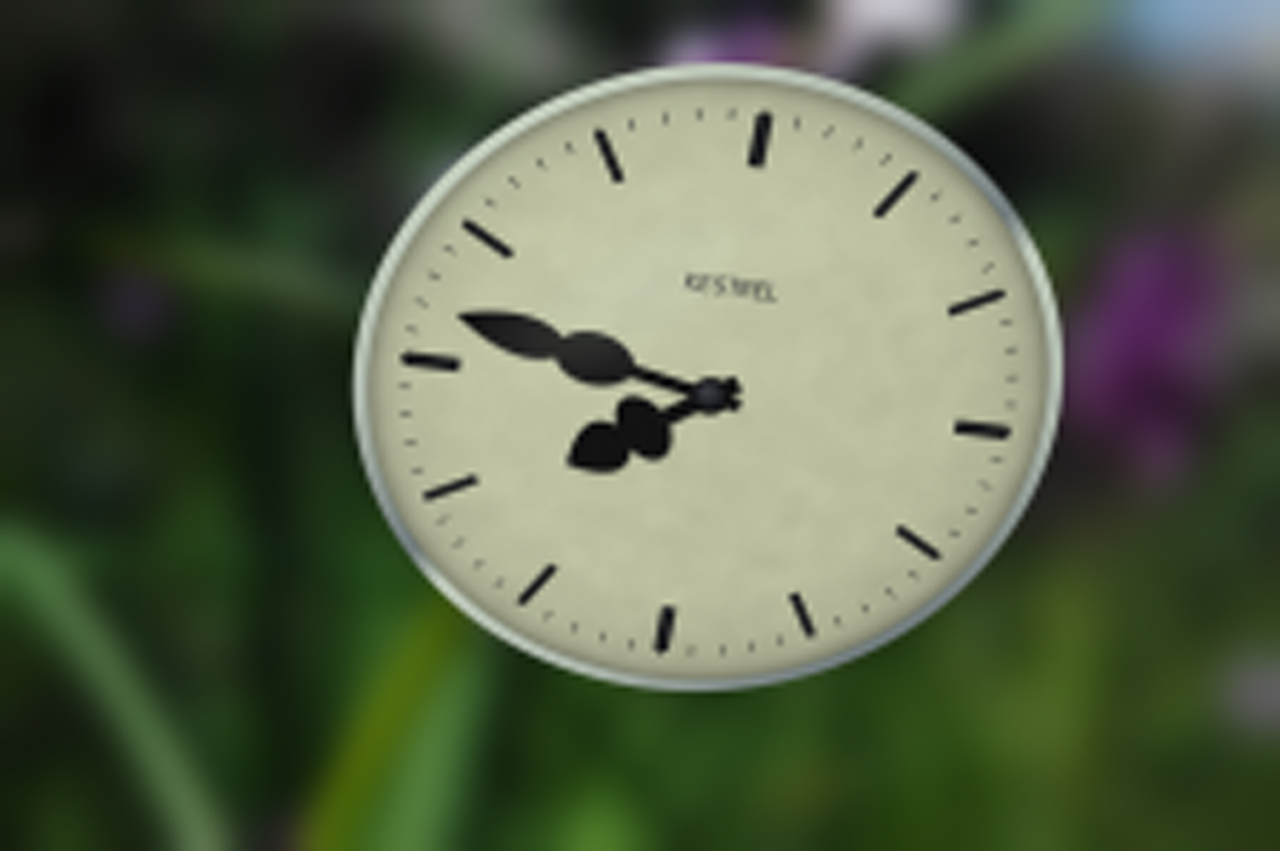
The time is **7:47**
